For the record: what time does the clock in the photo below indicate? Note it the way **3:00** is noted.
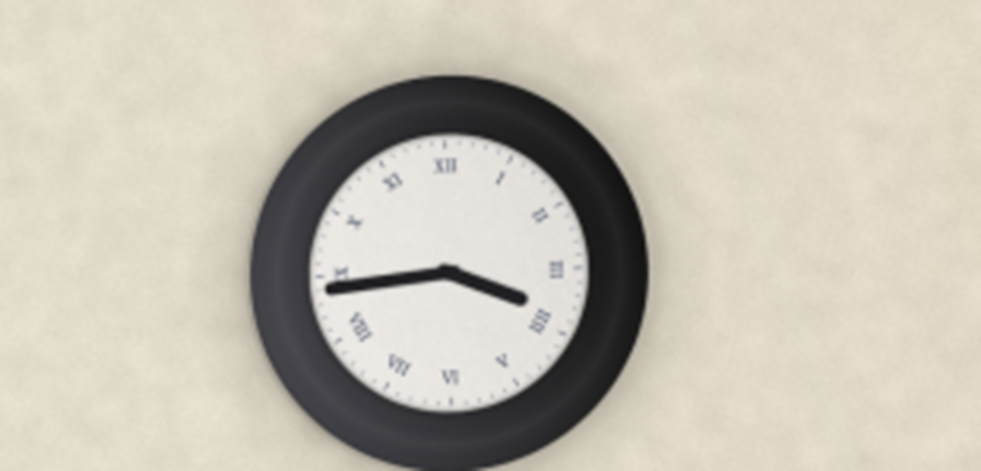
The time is **3:44**
